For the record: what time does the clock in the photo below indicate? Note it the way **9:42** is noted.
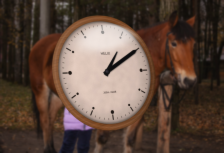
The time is **1:10**
